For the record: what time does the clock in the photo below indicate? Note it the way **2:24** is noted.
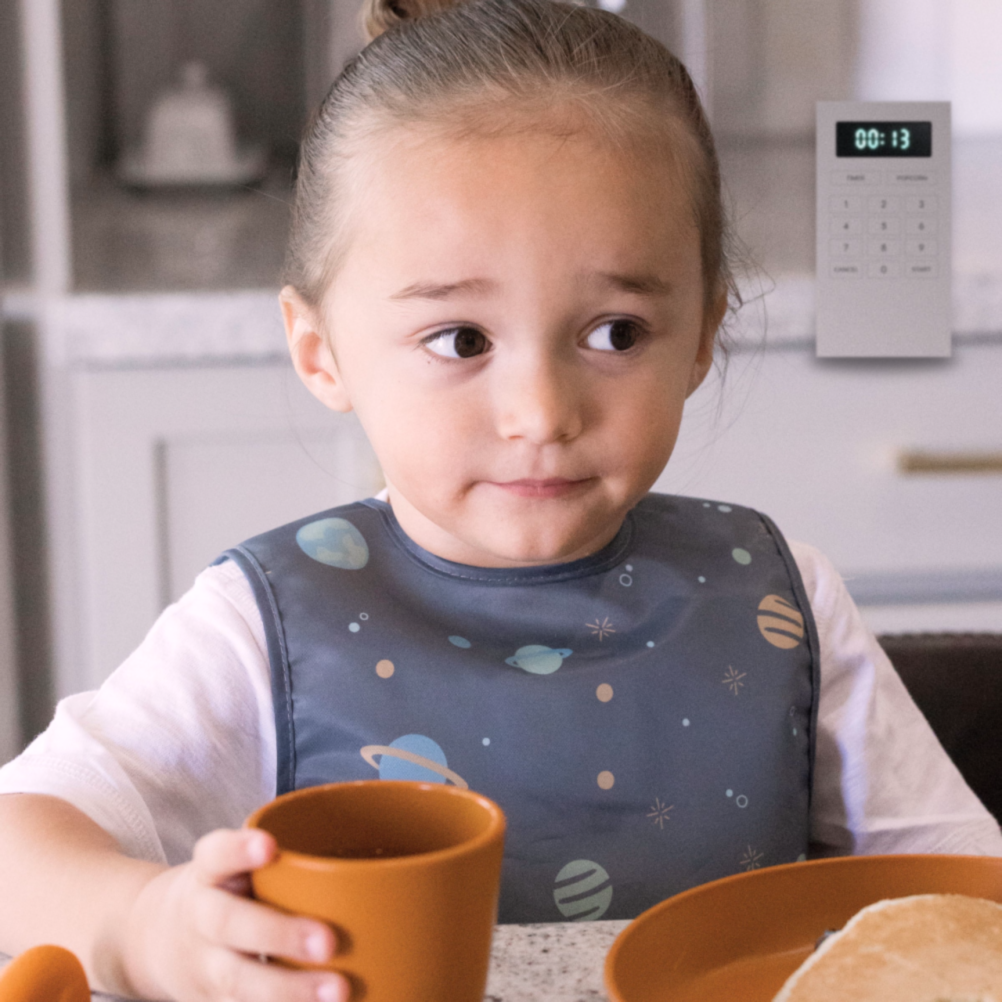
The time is **0:13**
